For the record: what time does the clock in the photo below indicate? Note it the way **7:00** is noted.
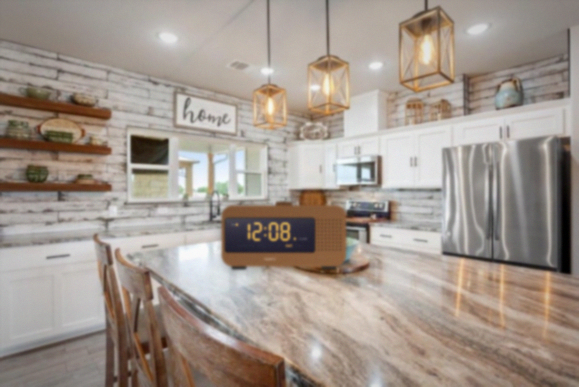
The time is **12:08**
